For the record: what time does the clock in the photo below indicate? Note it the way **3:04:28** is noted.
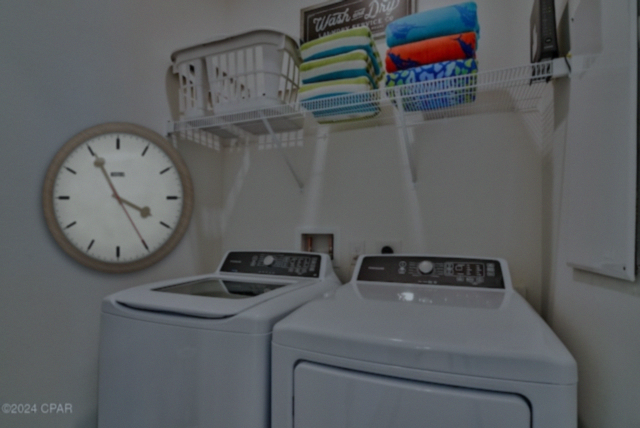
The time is **3:55:25**
